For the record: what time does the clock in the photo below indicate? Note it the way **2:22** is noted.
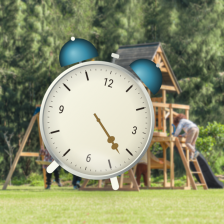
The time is **4:22**
